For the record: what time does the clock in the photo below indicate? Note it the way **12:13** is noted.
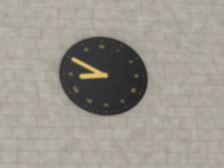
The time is **8:50**
